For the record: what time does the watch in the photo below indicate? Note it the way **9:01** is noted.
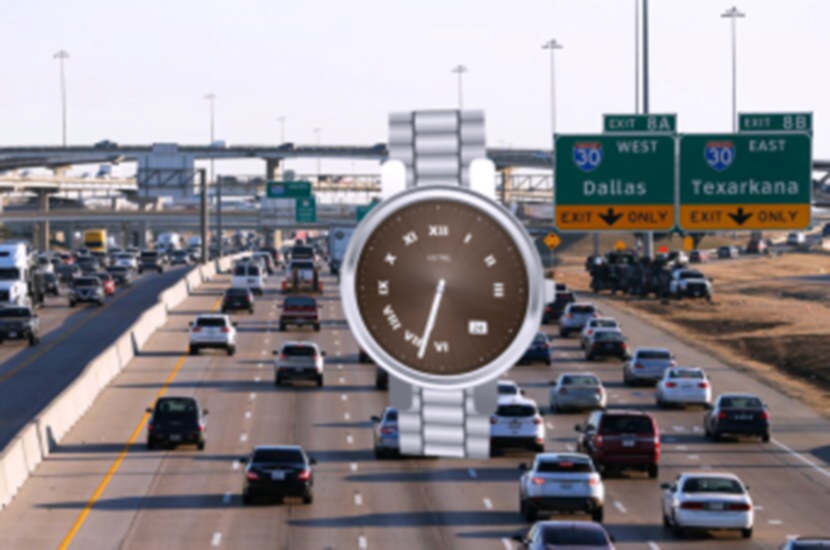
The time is **6:33**
